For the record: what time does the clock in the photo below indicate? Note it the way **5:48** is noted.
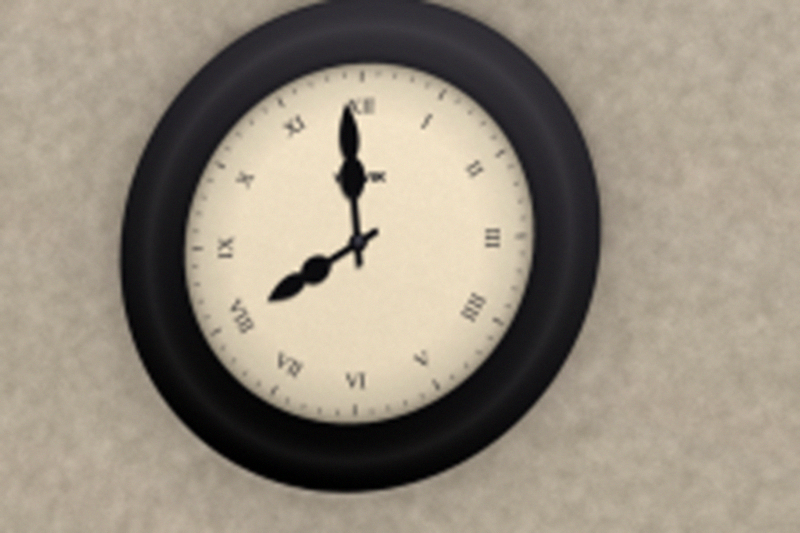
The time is **7:59**
